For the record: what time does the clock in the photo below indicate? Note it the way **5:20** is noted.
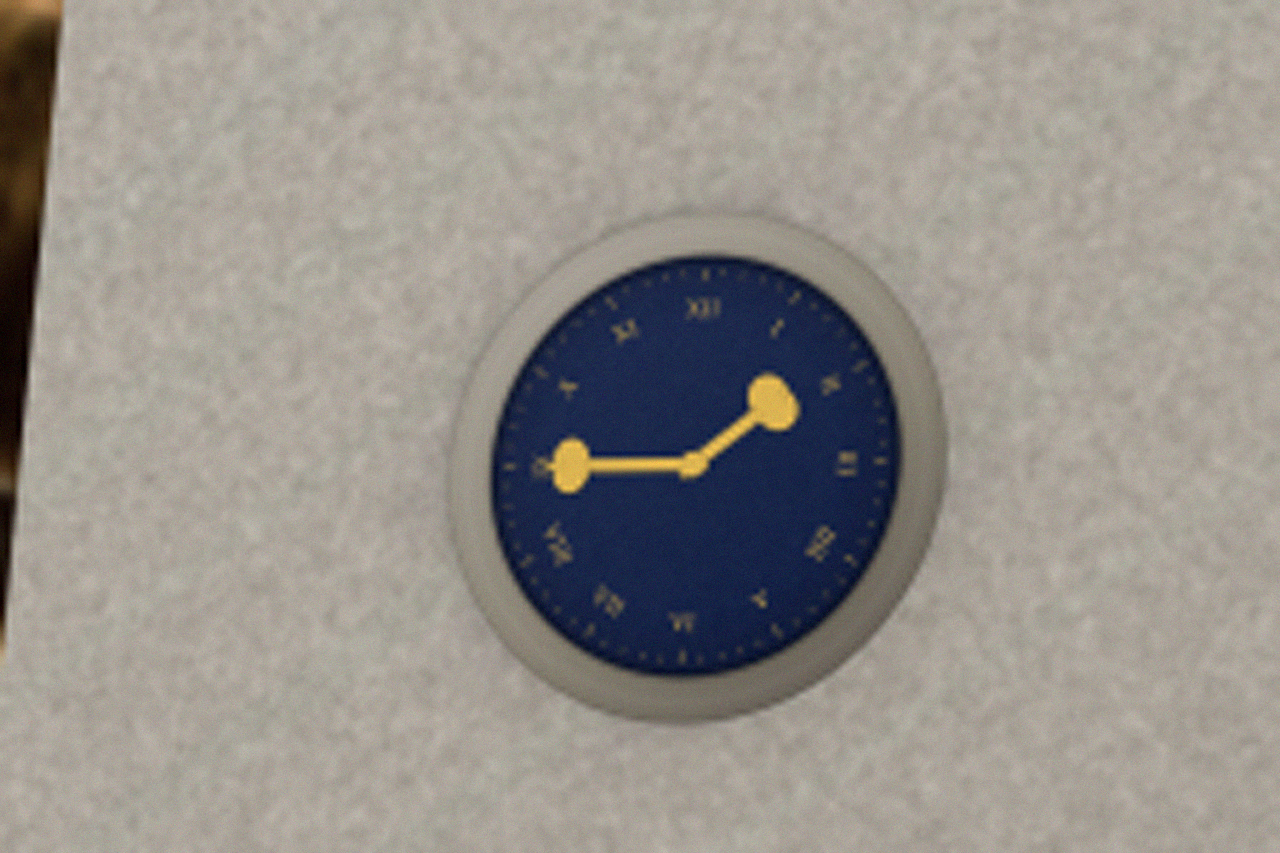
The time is **1:45**
